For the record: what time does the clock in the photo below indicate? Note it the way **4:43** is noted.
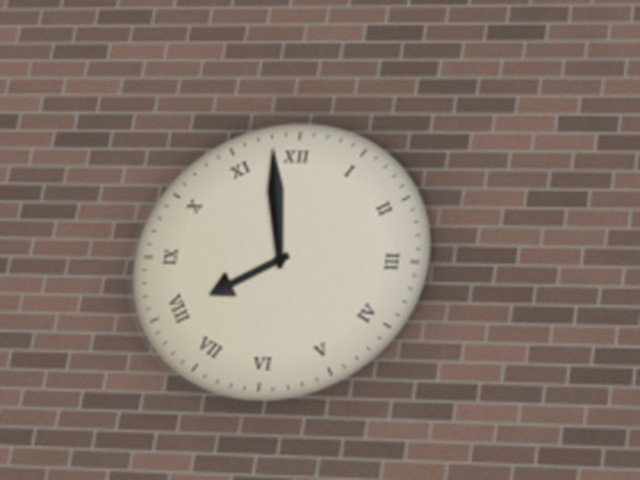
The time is **7:58**
